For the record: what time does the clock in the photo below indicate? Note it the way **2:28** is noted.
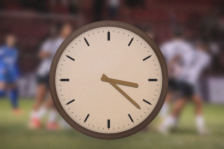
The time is **3:22**
